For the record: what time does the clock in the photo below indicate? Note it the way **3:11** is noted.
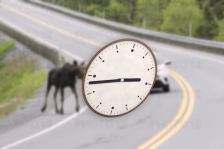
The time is **2:43**
